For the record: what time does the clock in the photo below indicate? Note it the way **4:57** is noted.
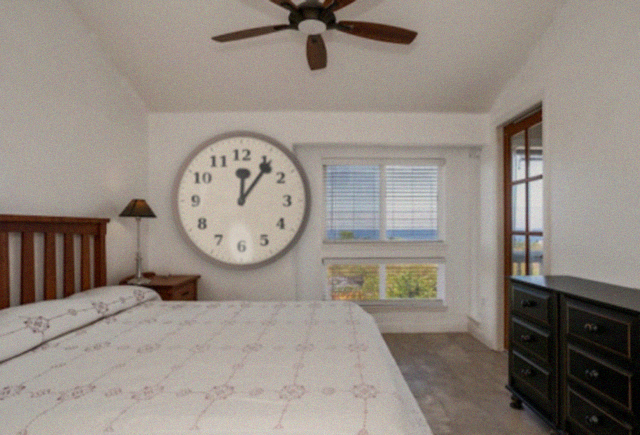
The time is **12:06**
